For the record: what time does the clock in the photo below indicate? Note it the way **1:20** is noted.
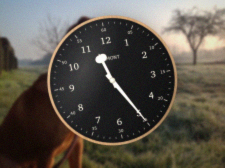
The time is **11:25**
